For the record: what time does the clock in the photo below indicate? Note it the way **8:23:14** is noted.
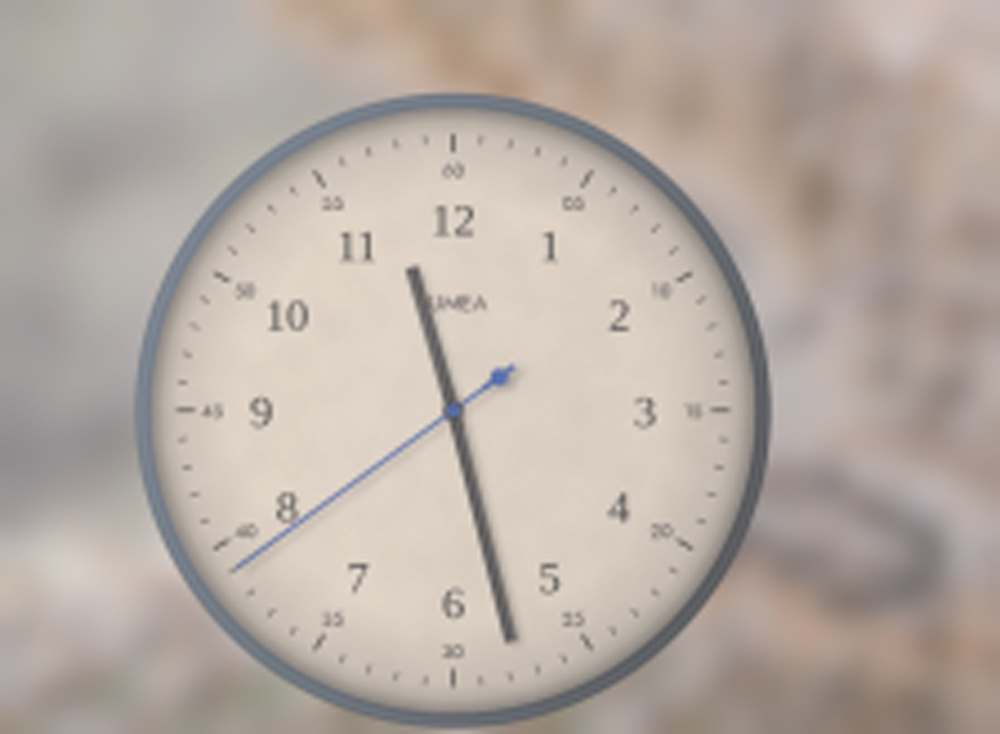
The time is **11:27:39**
